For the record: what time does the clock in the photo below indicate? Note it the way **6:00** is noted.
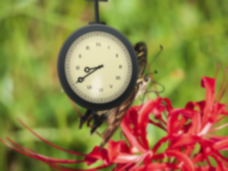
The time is **8:40**
